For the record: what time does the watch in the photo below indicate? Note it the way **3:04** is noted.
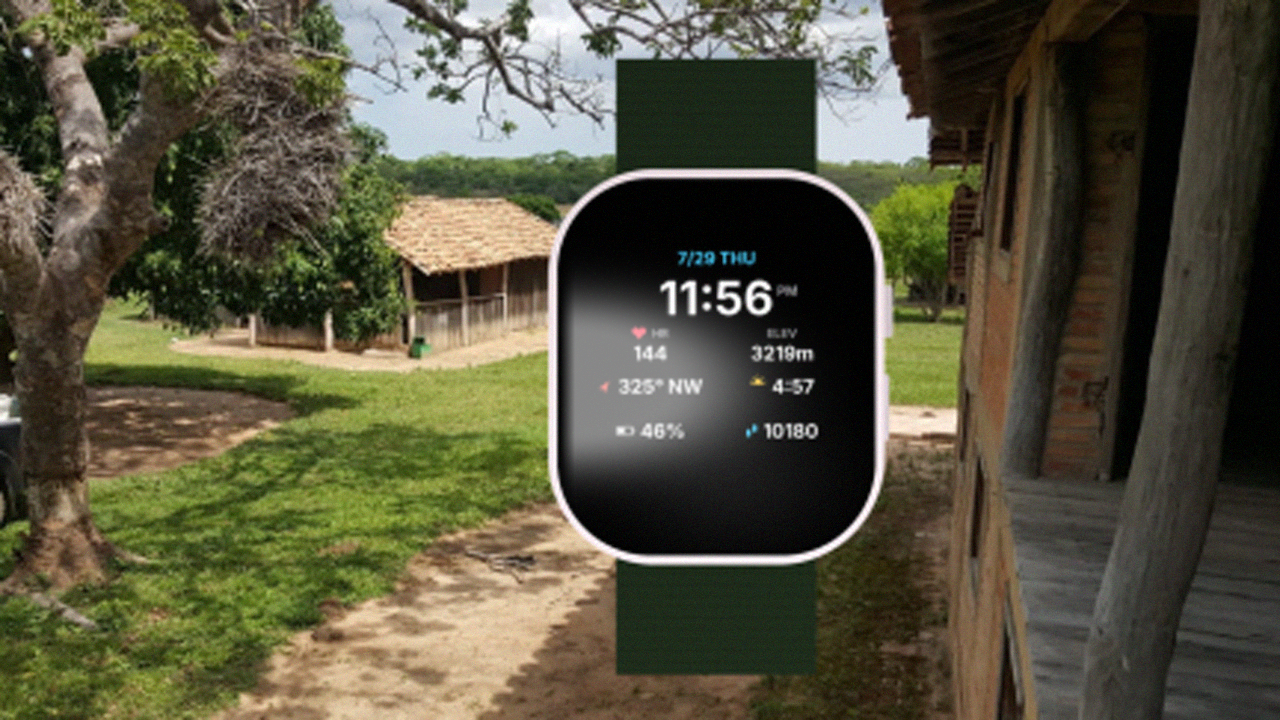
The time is **11:56**
